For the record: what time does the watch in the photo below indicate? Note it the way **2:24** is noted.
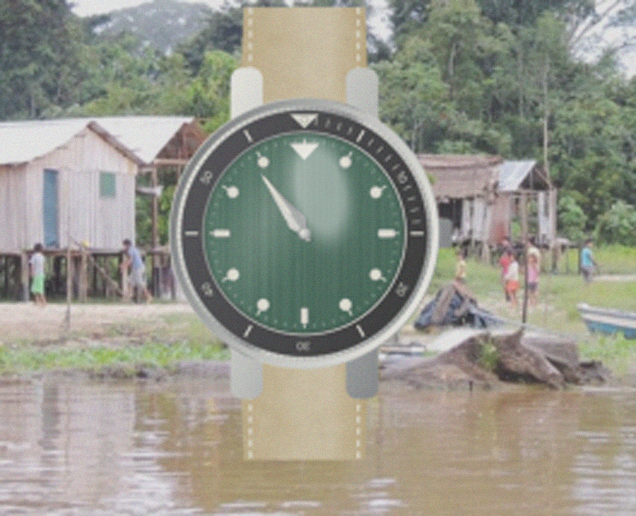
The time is **10:54**
